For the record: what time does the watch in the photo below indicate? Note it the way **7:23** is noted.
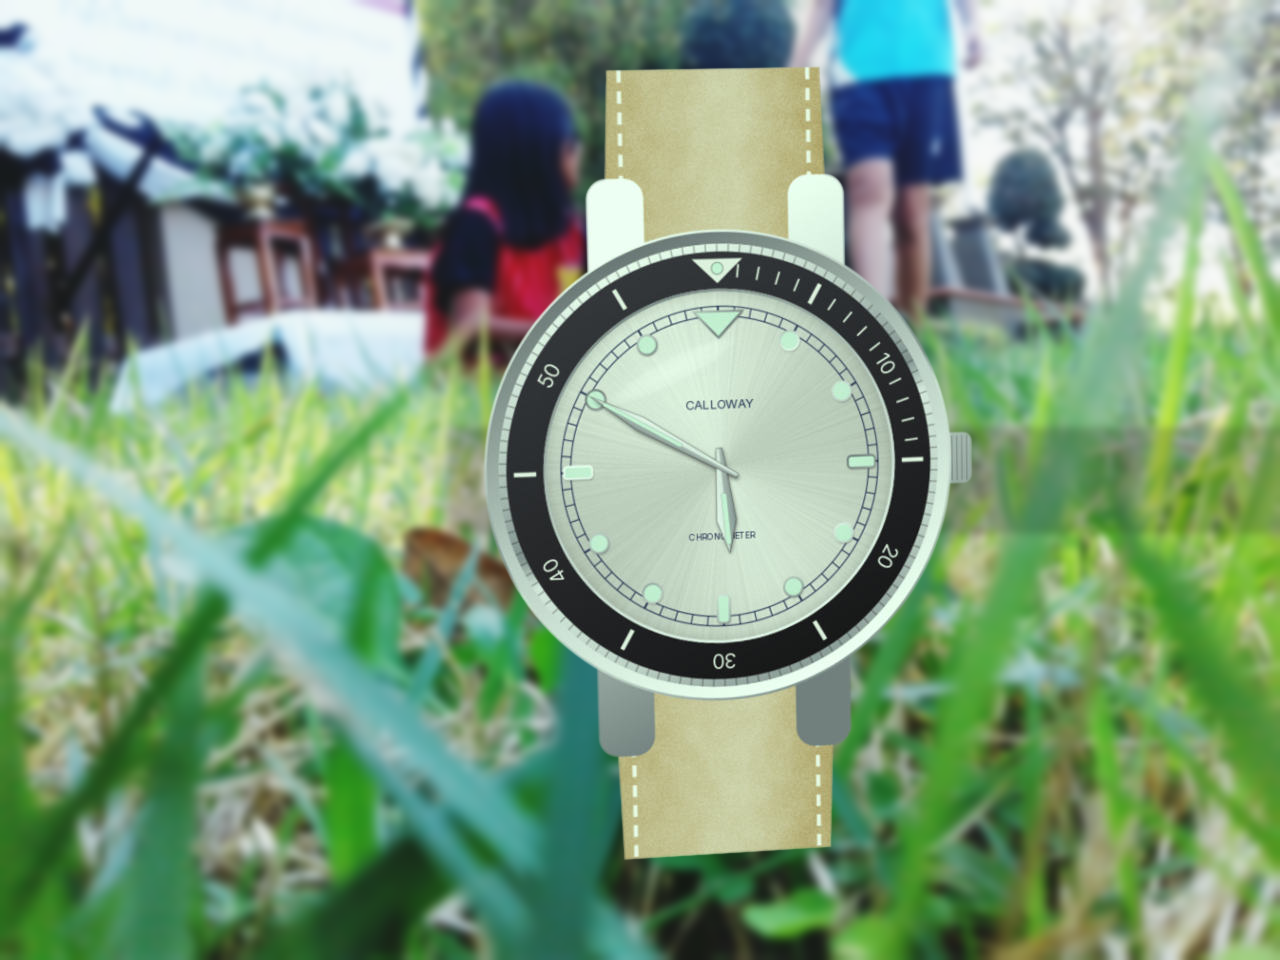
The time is **5:50**
